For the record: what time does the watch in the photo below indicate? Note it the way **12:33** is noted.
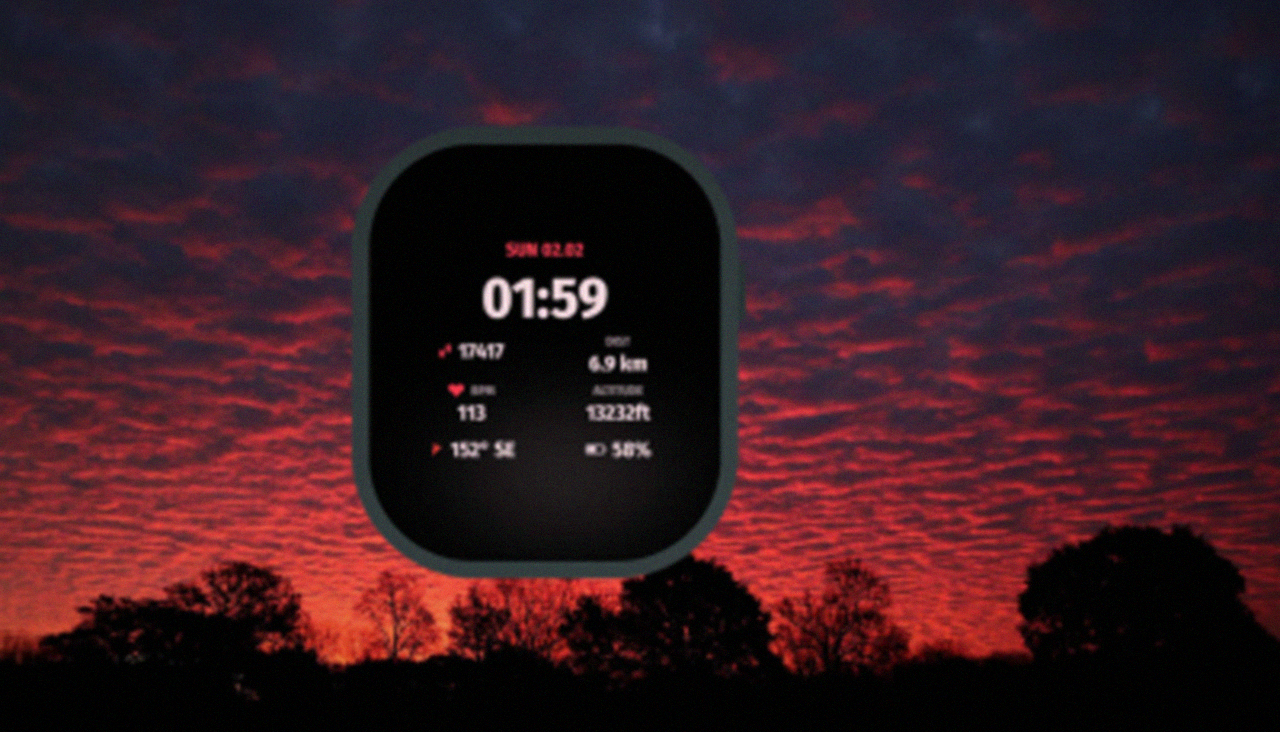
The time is **1:59**
